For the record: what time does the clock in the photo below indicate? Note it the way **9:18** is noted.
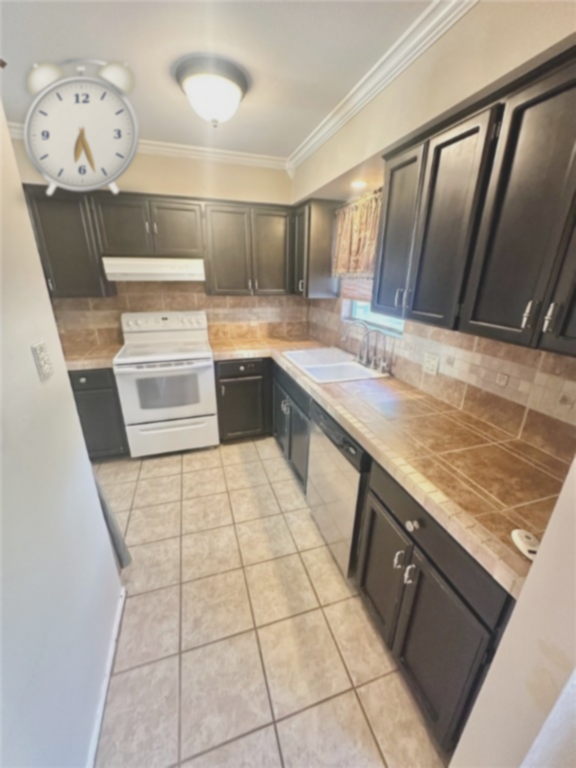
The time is **6:27**
